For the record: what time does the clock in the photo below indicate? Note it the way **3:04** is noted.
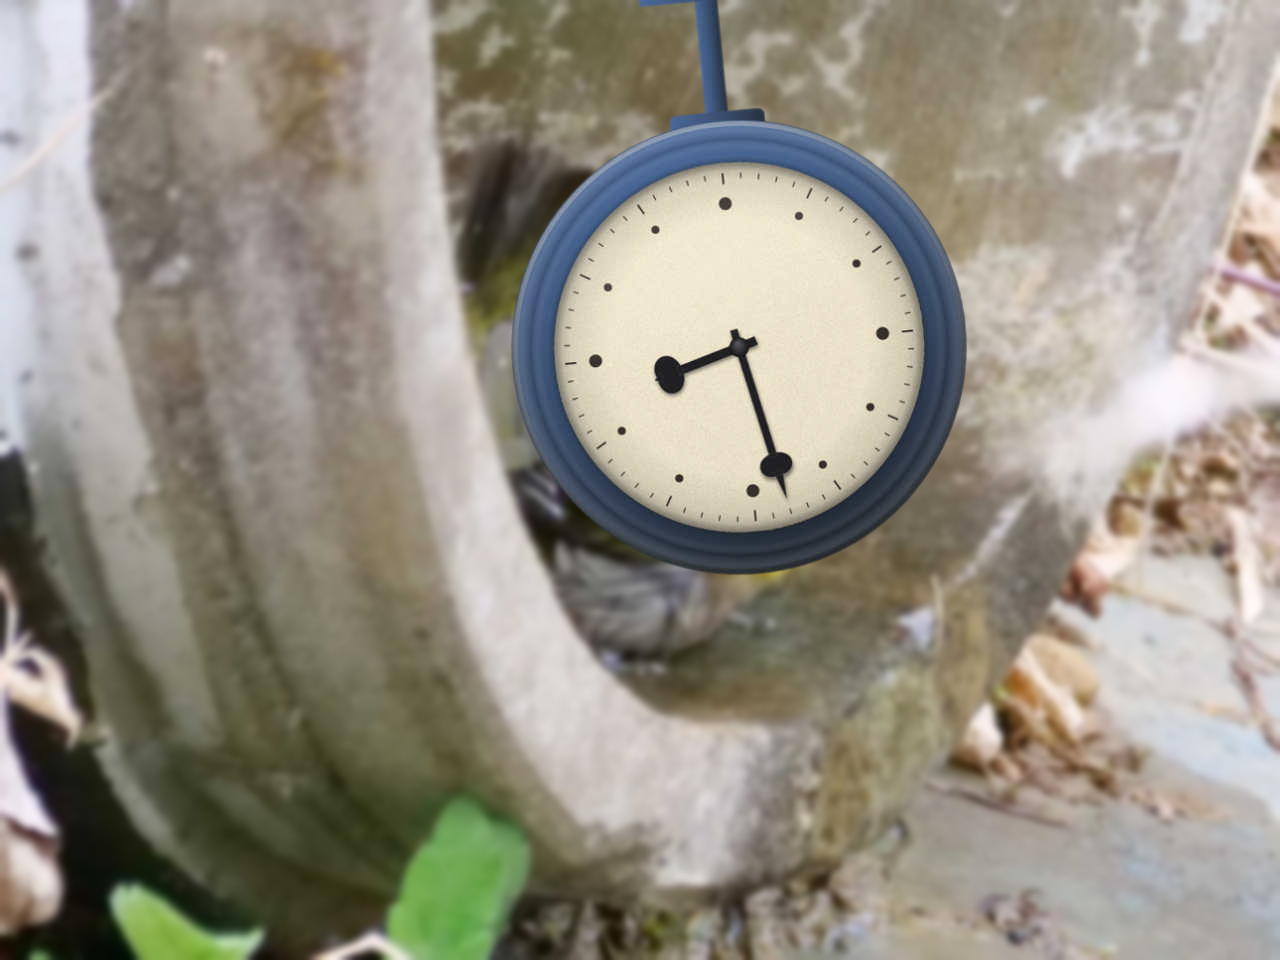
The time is **8:28**
